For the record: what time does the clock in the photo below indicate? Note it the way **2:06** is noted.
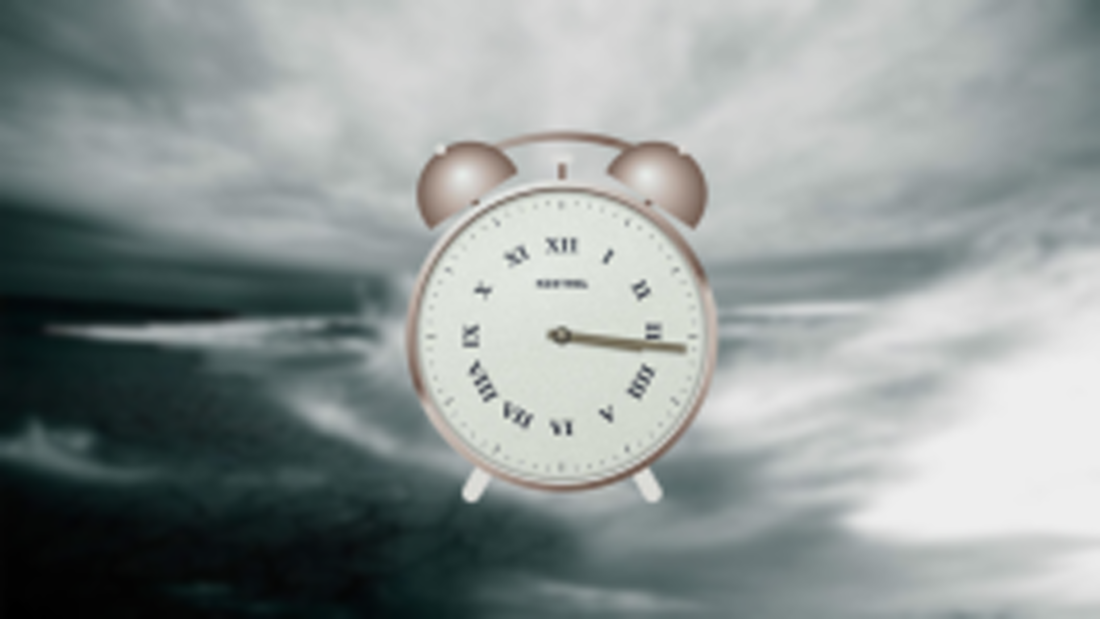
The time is **3:16**
